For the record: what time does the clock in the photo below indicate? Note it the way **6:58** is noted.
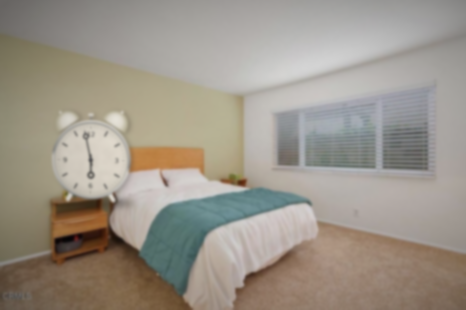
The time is **5:58**
